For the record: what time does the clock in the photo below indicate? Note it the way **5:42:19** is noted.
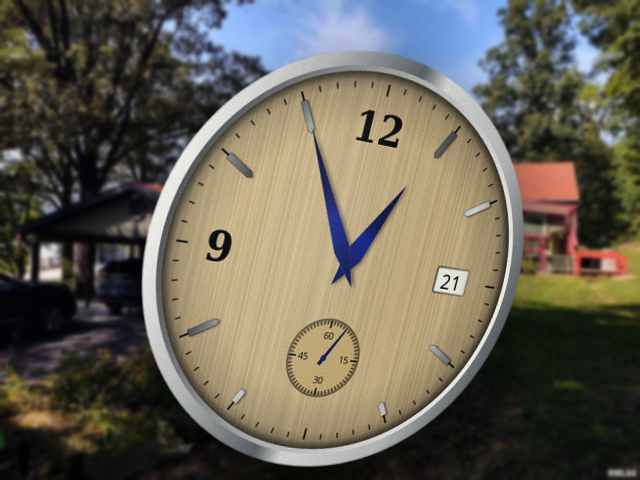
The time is **12:55:05**
